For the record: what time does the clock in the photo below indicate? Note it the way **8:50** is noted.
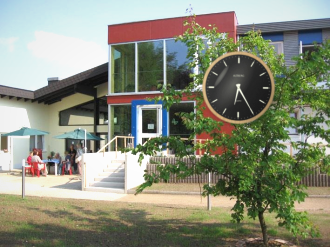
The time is **6:25**
